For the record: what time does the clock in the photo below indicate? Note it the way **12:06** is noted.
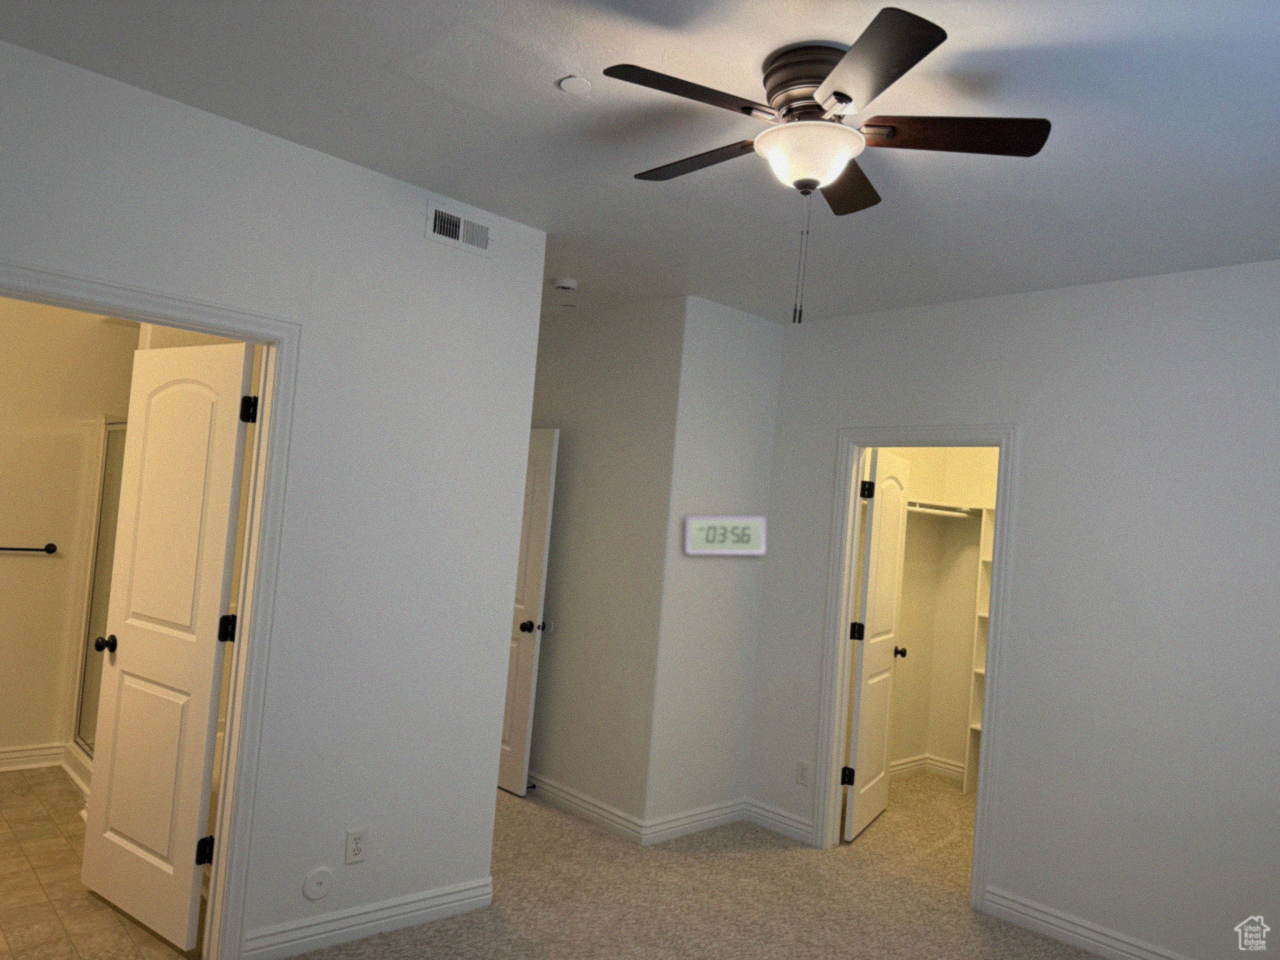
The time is **3:56**
